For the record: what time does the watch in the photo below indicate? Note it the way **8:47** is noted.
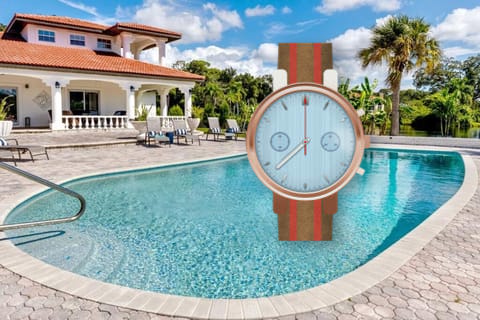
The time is **7:38**
